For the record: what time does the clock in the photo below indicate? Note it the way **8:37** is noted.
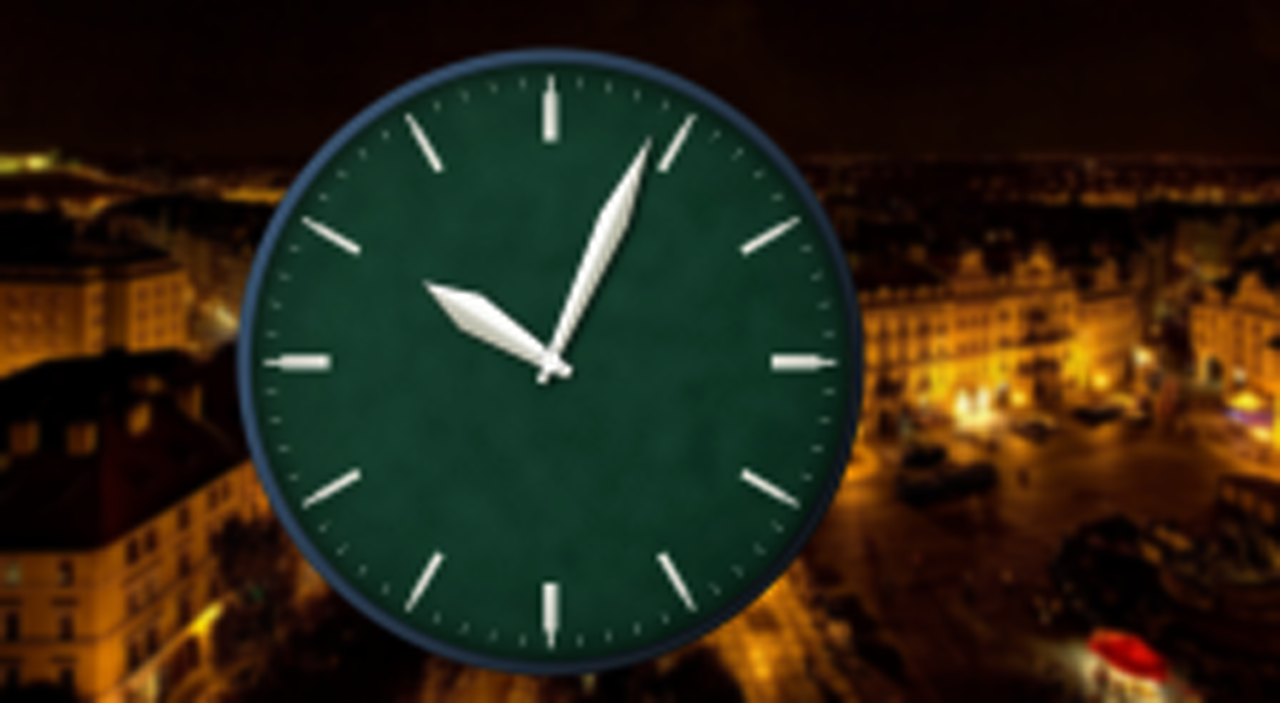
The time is **10:04**
